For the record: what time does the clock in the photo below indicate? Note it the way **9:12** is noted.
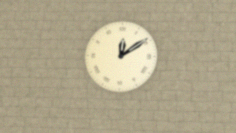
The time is **12:09**
